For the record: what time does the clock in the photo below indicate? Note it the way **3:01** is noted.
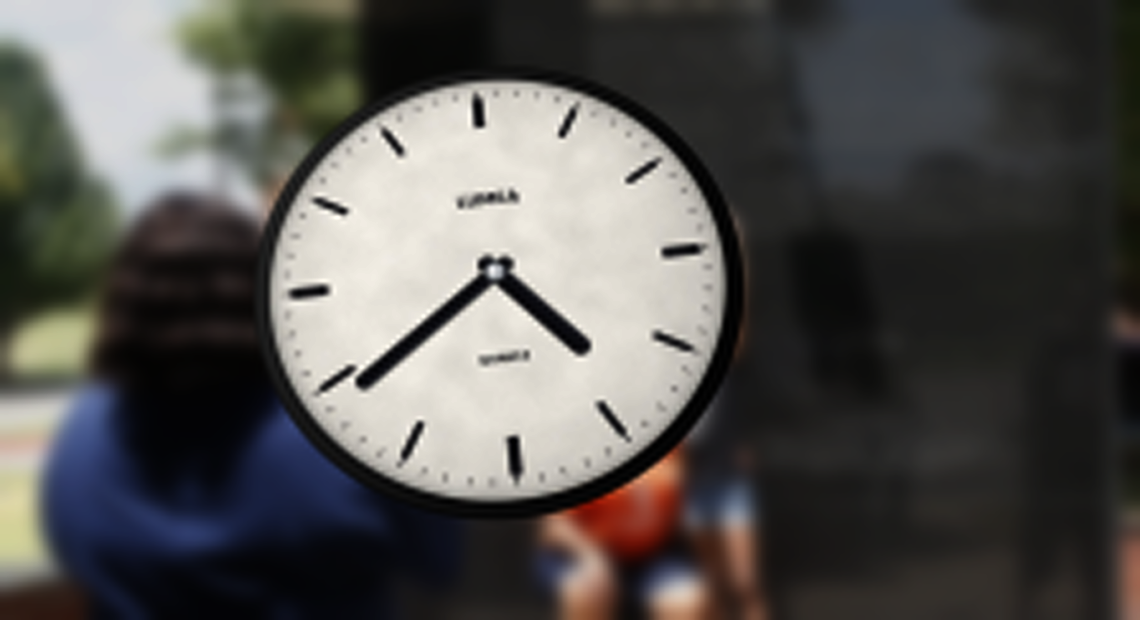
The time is **4:39**
